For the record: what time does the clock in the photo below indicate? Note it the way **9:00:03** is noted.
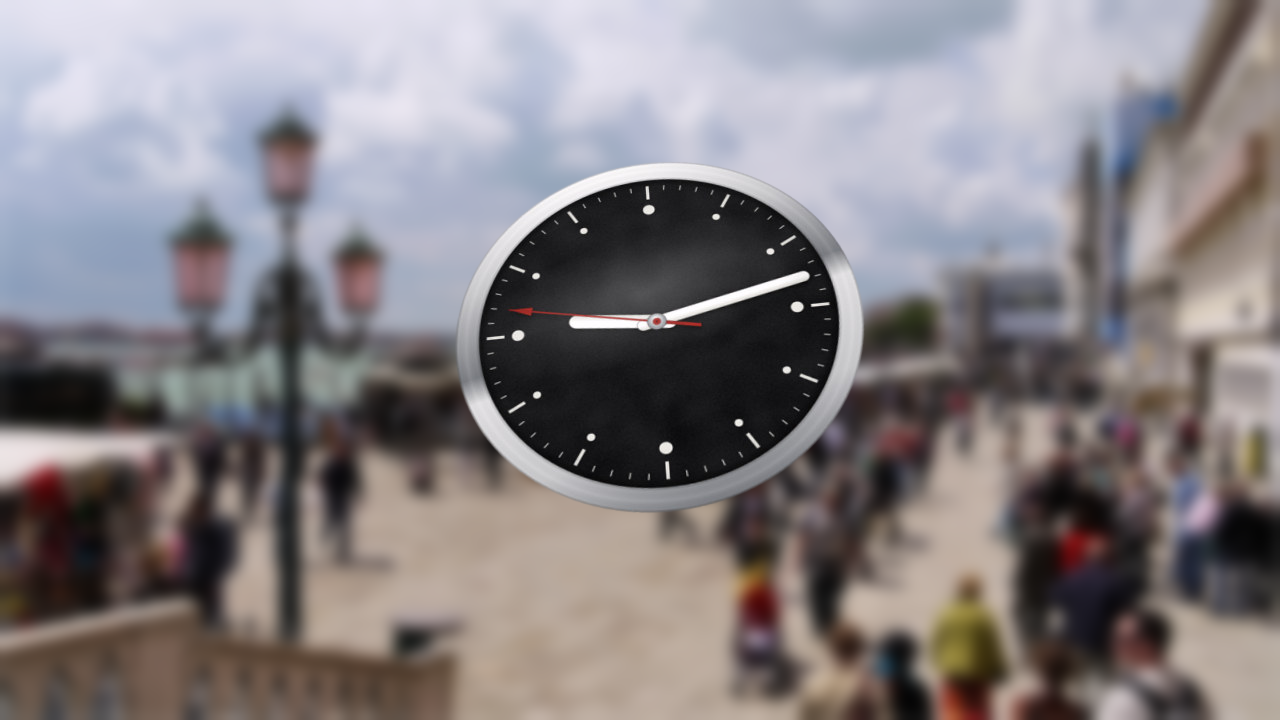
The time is **9:12:47**
